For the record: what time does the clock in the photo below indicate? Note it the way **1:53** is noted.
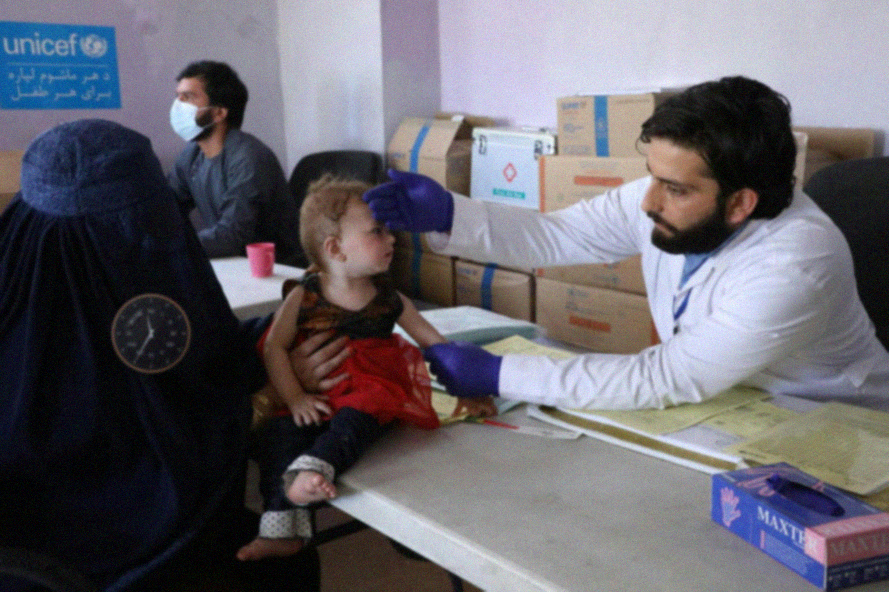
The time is **11:35**
